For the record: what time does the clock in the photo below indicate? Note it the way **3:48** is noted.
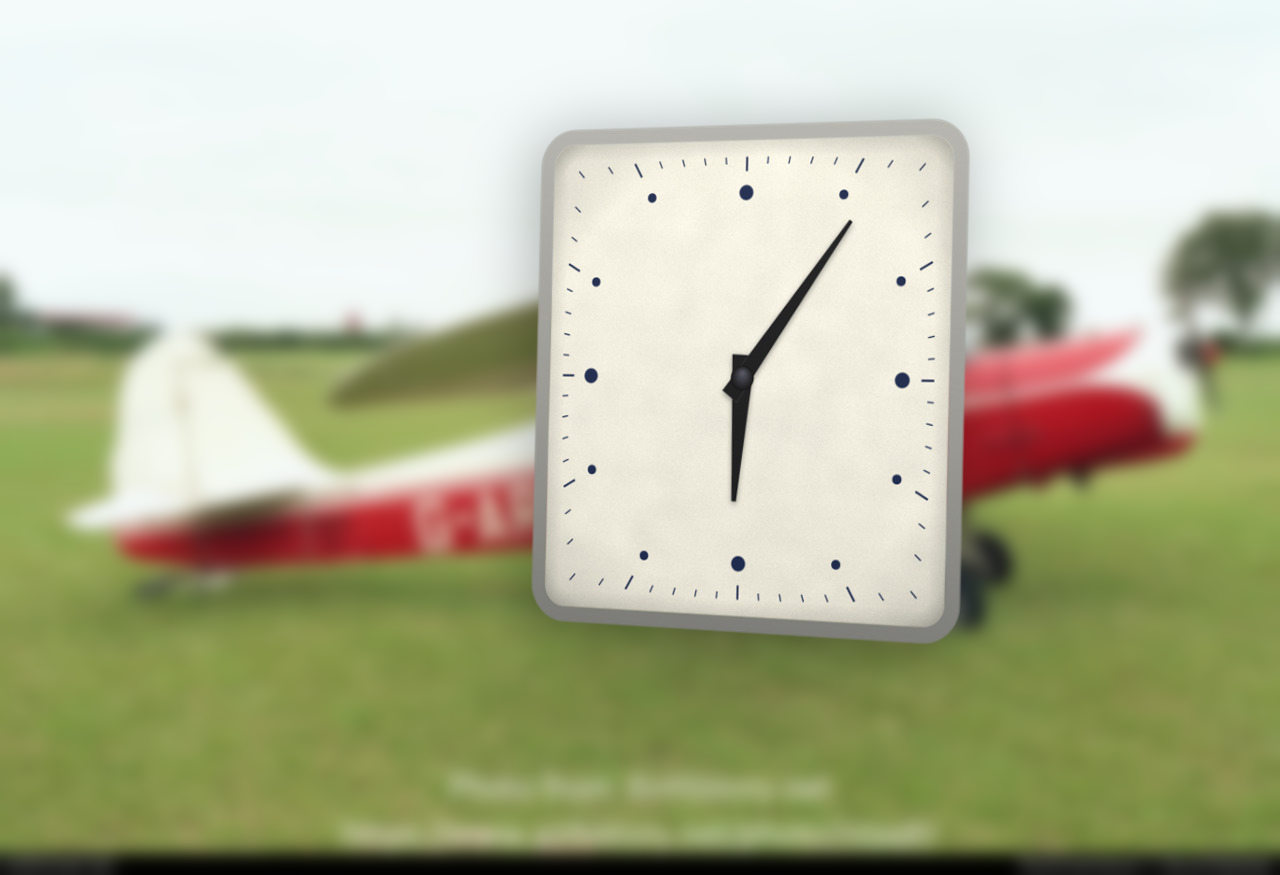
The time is **6:06**
